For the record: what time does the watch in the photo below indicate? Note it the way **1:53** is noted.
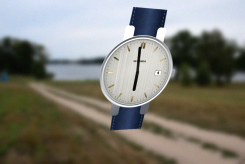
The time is **5:59**
